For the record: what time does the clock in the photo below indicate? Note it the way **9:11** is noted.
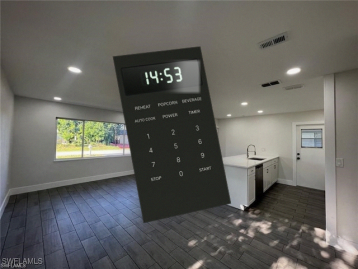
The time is **14:53**
